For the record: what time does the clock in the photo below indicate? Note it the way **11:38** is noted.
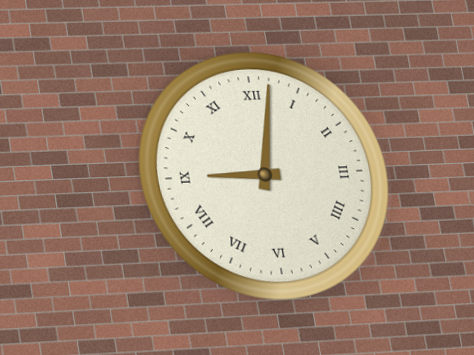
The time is **9:02**
